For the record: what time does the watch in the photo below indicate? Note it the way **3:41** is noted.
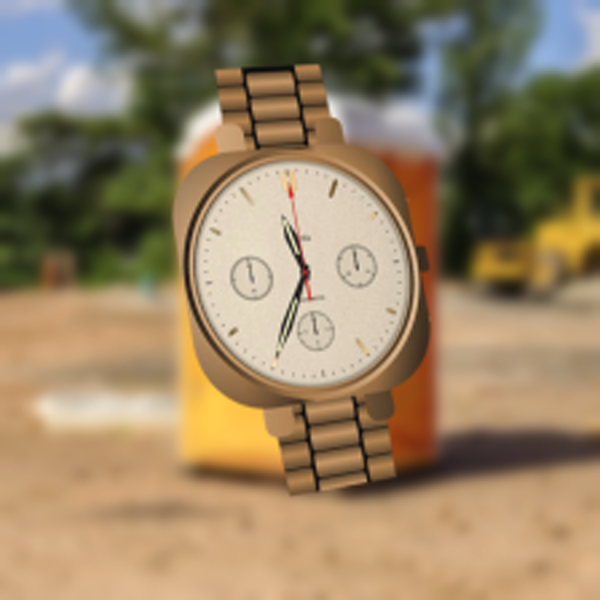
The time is **11:35**
